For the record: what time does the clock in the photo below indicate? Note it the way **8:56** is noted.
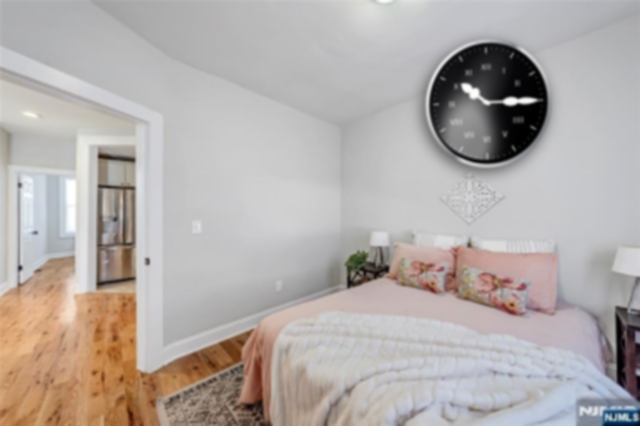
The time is **10:15**
